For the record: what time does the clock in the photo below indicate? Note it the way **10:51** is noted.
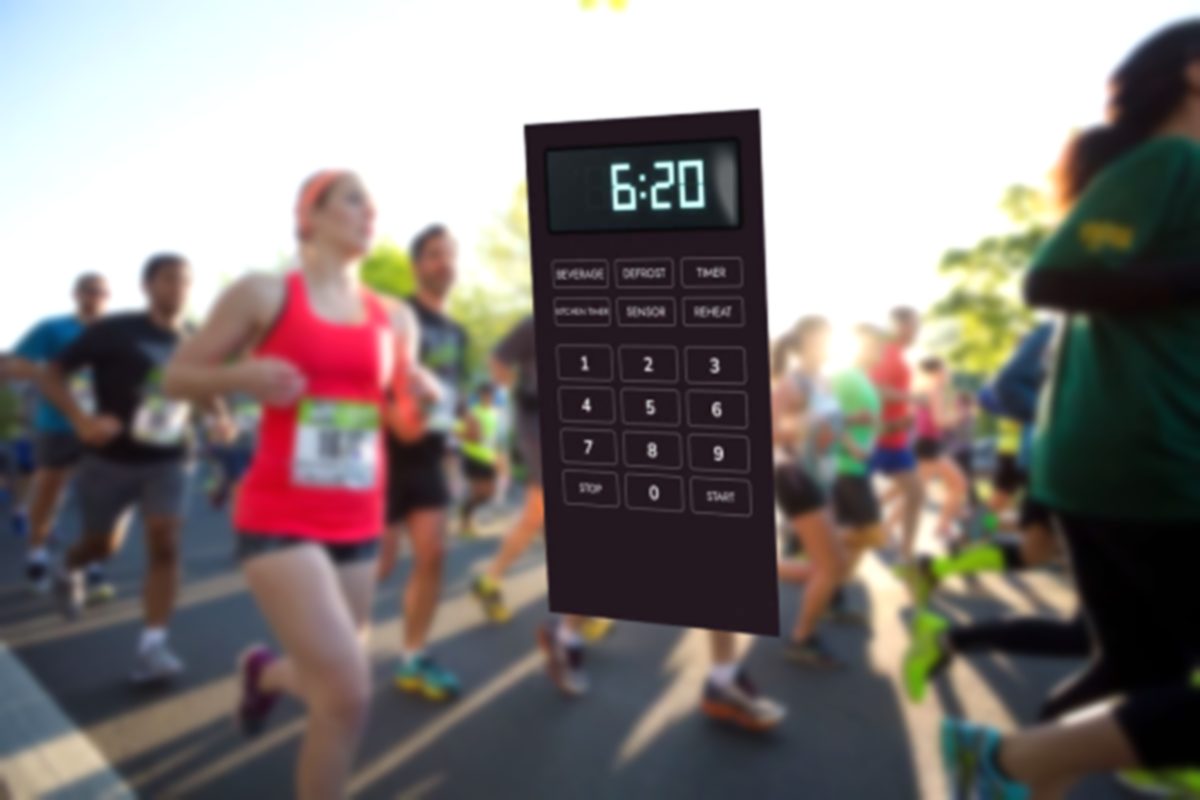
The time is **6:20**
